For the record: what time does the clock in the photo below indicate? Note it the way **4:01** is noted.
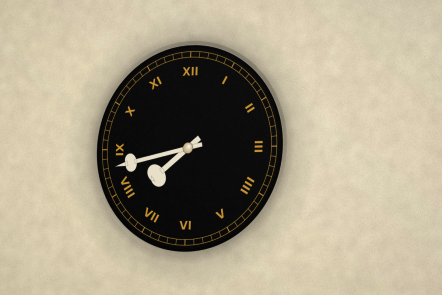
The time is **7:43**
